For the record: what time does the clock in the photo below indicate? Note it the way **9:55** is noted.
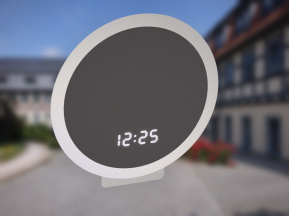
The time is **12:25**
